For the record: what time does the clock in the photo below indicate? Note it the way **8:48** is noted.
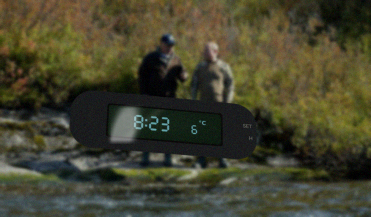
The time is **8:23**
